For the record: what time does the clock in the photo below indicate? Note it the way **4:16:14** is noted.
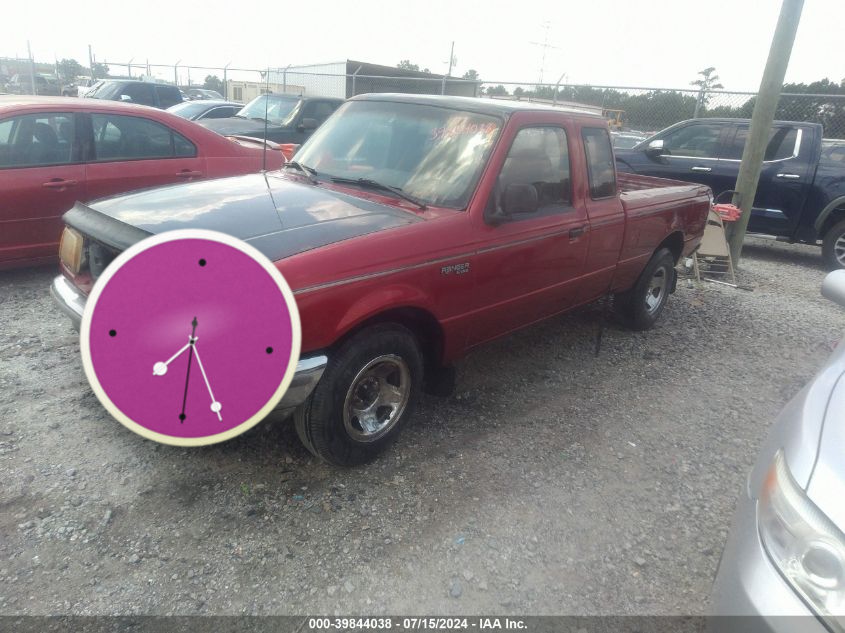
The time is **7:25:30**
